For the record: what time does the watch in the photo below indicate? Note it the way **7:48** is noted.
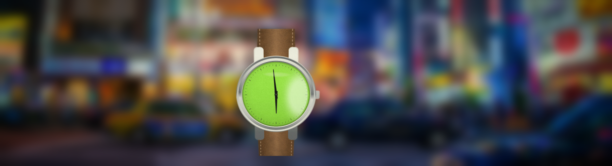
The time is **5:59**
